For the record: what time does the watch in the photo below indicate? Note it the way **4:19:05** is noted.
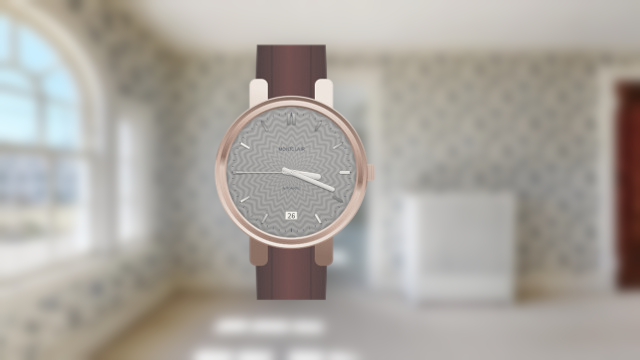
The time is **3:18:45**
